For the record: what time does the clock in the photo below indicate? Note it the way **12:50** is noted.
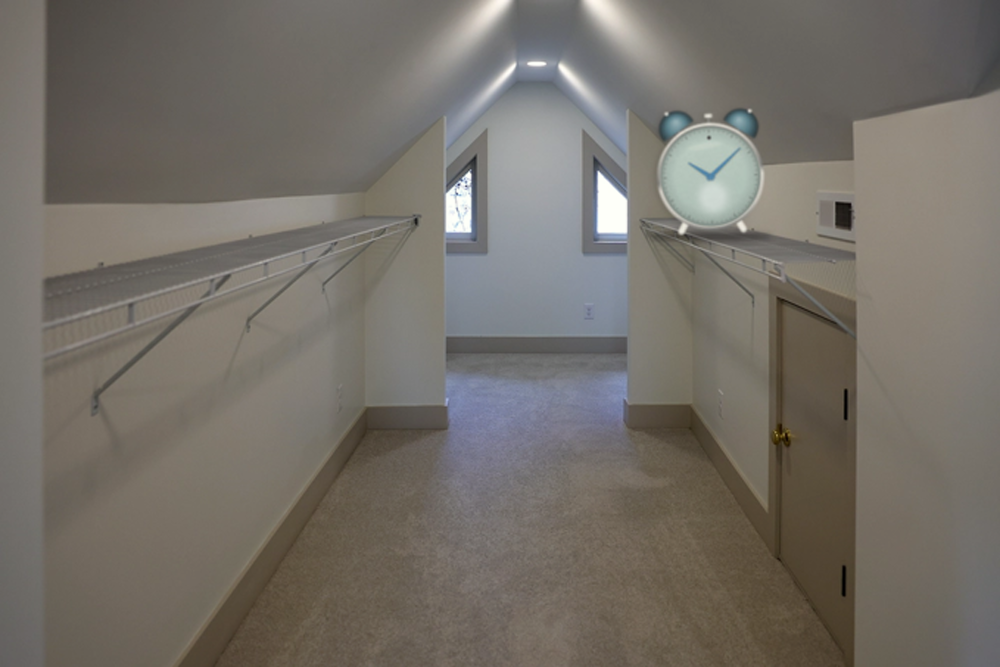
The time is **10:08**
